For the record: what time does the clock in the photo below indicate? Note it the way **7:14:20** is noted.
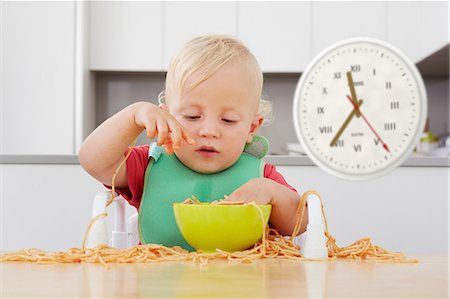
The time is **11:36:24**
